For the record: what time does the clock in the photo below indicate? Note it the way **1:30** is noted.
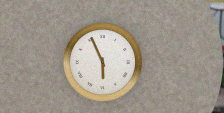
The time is **5:56**
